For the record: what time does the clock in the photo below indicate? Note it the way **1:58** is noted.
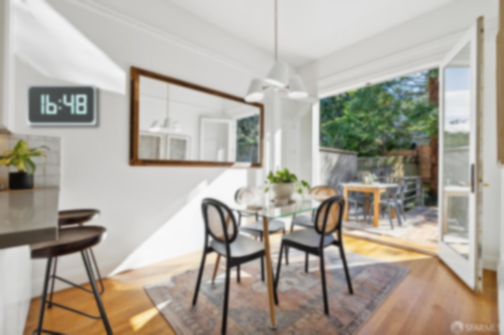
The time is **16:48**
